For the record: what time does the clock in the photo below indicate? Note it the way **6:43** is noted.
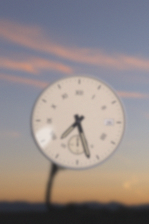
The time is **7:27**
